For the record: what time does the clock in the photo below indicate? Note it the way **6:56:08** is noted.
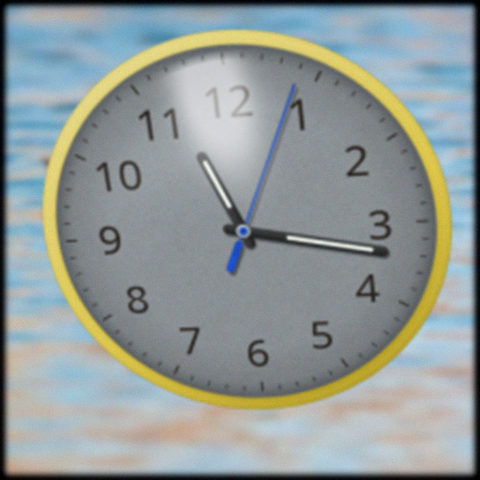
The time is **11:17:04**
